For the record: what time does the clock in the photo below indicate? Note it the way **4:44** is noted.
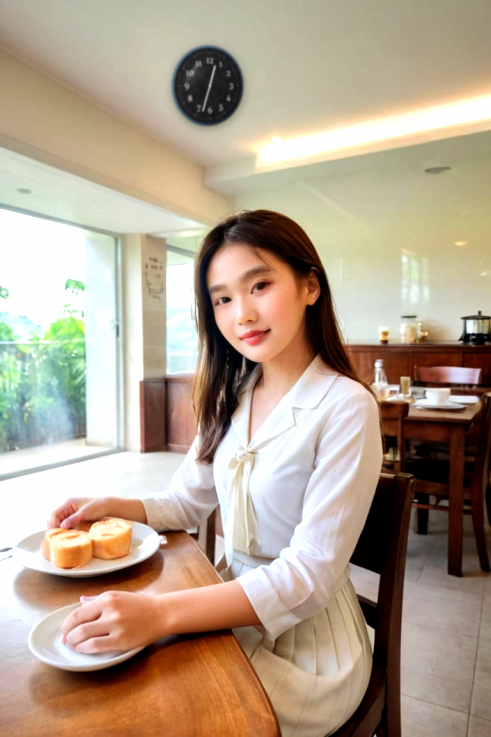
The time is **12:33**
